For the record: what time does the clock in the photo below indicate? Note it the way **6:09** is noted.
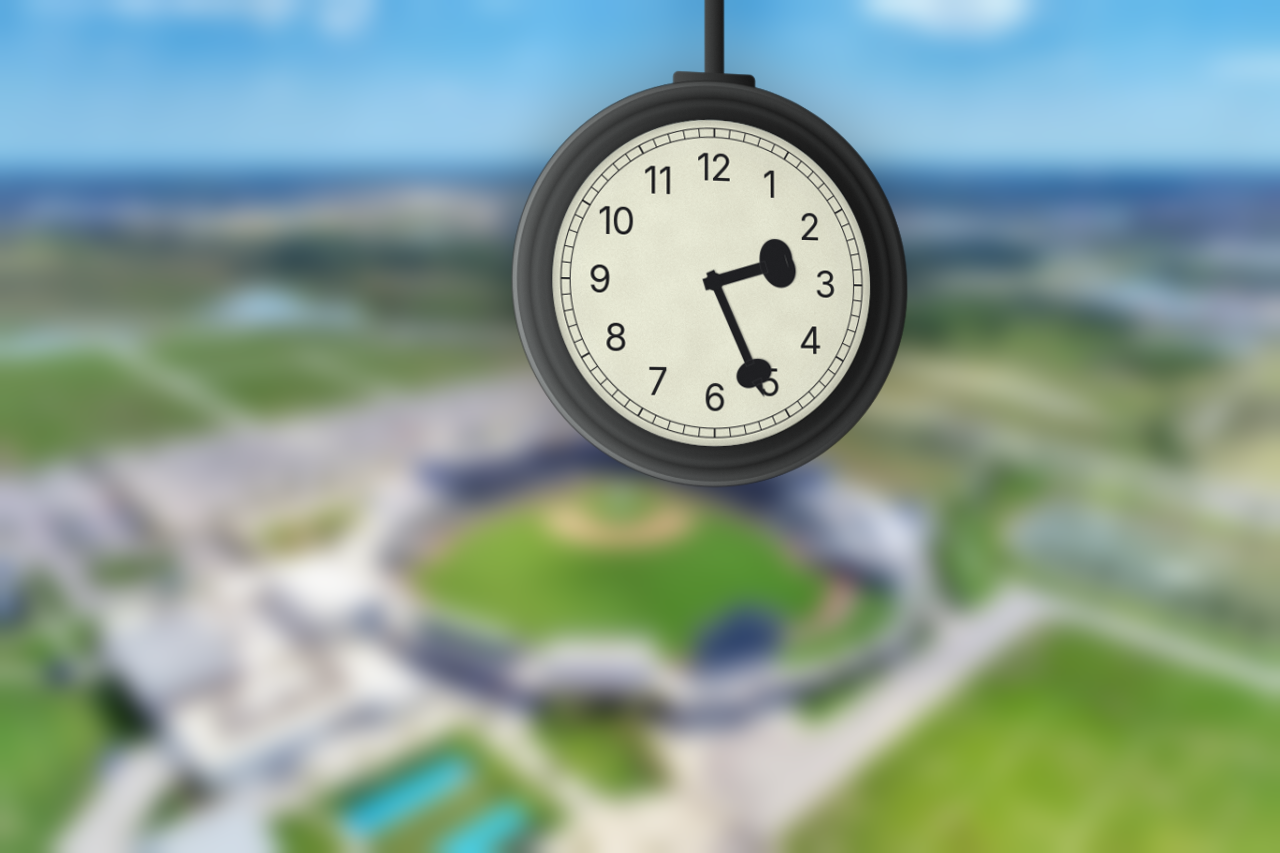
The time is **2:26**
